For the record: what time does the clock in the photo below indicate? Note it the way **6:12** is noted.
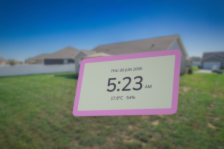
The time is **5:23**
